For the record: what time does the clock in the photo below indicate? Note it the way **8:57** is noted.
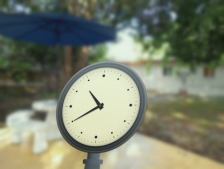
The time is **10:40**
